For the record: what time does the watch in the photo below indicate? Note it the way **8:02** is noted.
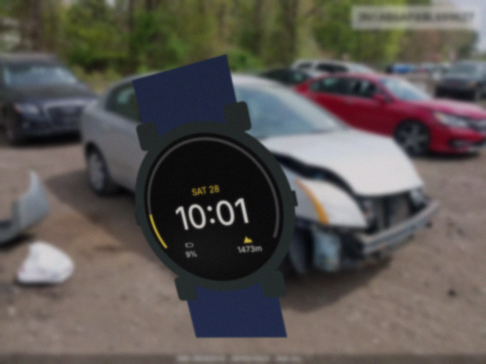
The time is **10:01**
